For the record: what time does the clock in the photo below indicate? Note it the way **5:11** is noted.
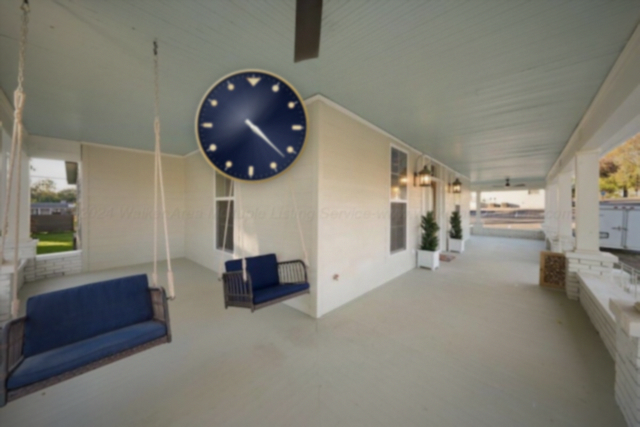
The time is **4:22**
